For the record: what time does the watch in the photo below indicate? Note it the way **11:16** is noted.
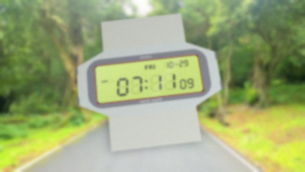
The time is **7:11**
